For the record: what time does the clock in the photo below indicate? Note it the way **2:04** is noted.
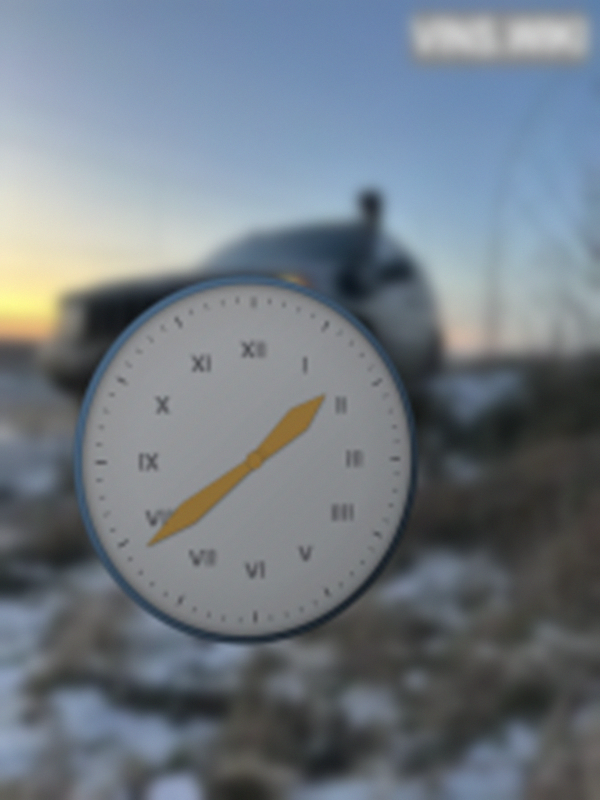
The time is **1:39**
